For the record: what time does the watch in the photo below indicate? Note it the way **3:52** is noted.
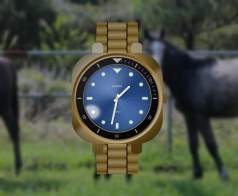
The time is **1:32**
